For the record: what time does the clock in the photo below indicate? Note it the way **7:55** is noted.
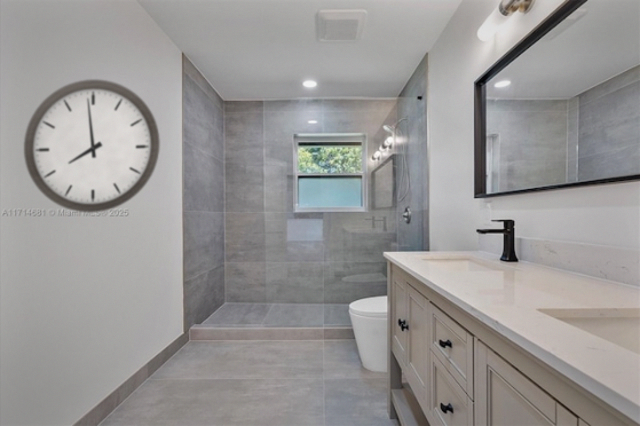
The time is **7:59**
